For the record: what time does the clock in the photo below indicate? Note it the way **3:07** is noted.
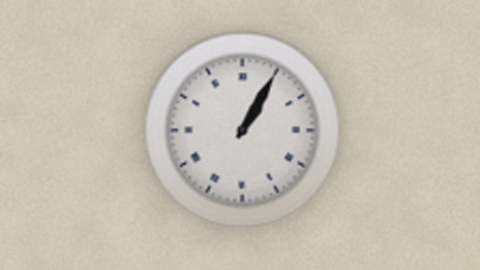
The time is **1:05**
